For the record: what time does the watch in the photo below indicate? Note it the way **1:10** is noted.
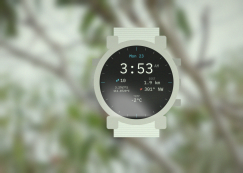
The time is **3:53**
